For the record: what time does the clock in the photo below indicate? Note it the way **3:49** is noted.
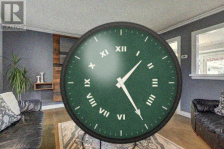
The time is **1:25**
